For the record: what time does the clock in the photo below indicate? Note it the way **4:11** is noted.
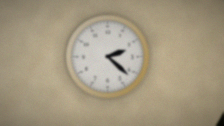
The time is **2:22**
